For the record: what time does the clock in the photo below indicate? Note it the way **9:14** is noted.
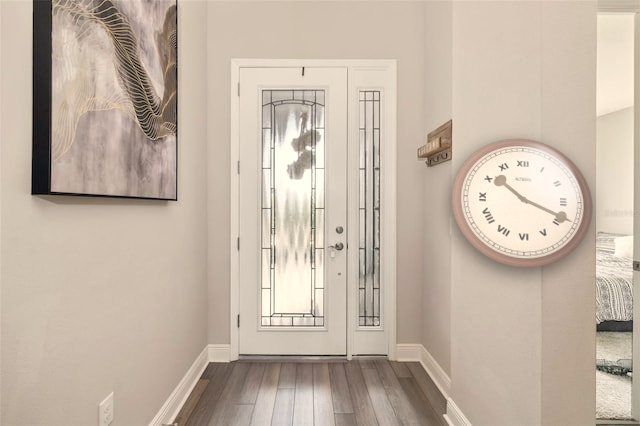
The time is **10:19**
